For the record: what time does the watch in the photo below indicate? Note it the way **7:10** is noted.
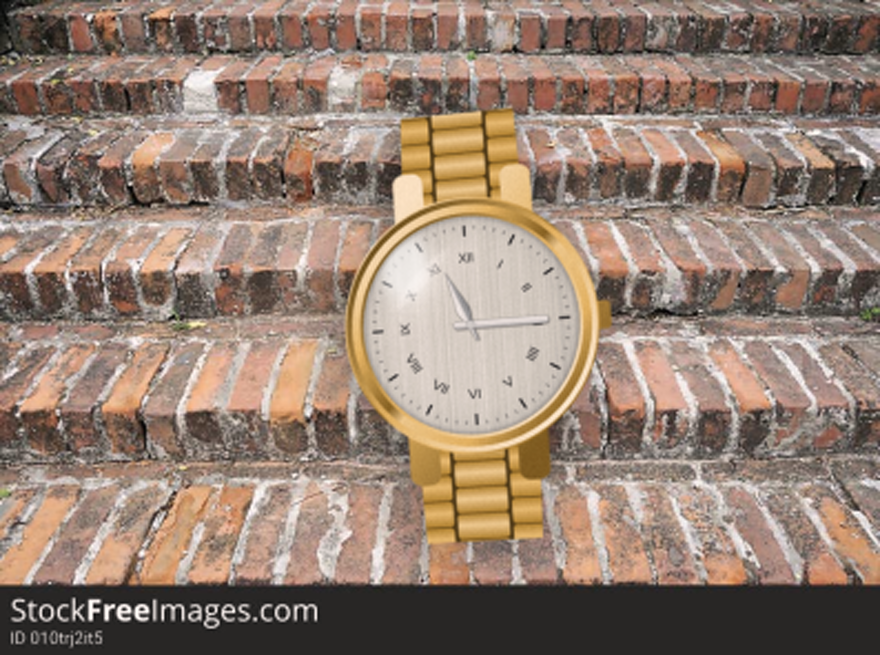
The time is **11:15**
